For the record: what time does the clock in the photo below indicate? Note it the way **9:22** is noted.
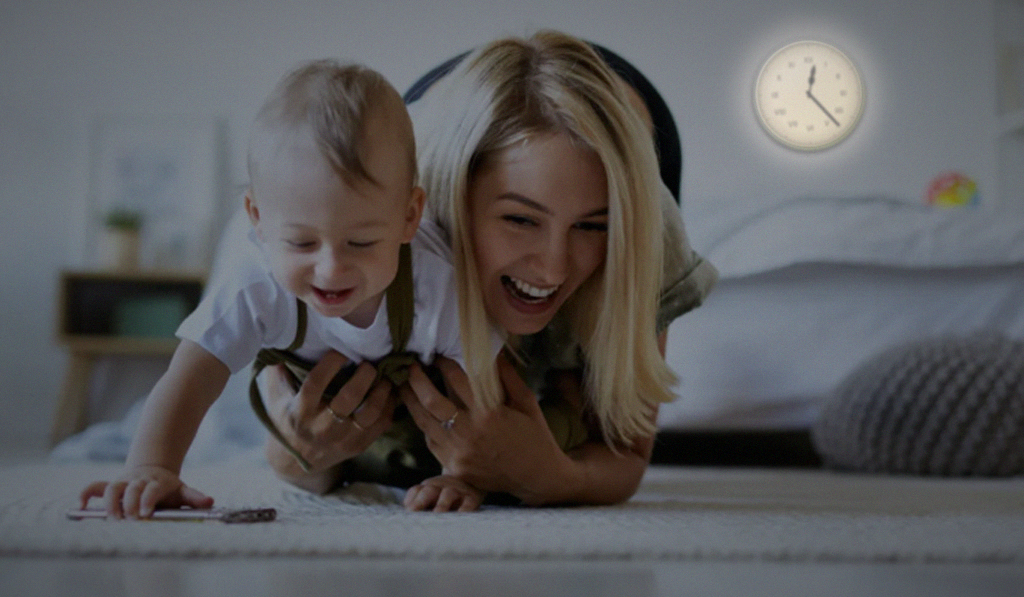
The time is **12:23**
